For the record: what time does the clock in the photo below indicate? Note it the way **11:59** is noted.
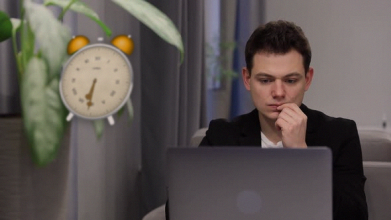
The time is **6:31**
